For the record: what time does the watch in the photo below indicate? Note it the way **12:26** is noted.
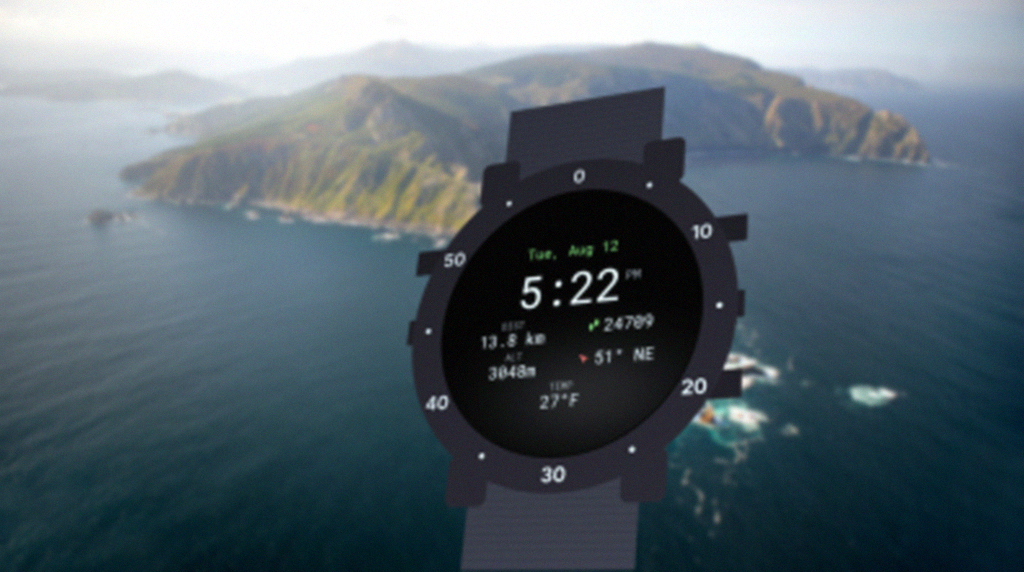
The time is **5:22**
